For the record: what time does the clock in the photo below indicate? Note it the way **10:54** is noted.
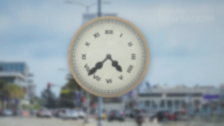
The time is **4:38**
